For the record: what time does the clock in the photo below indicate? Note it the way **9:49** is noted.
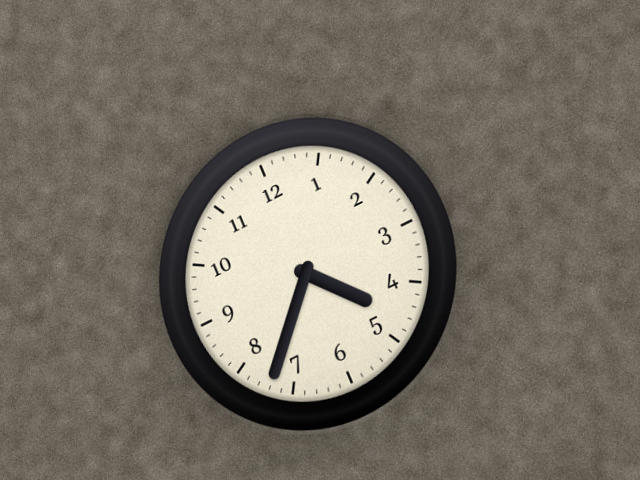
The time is **4:37**
